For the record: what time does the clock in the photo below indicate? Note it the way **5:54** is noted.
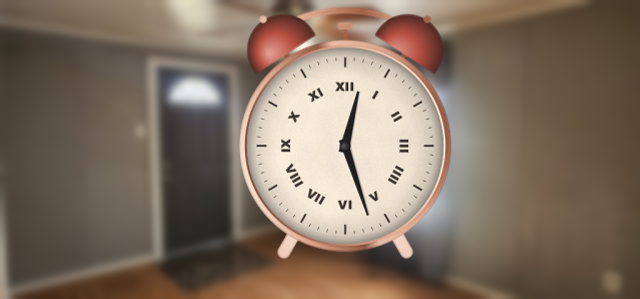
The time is **12:27**
